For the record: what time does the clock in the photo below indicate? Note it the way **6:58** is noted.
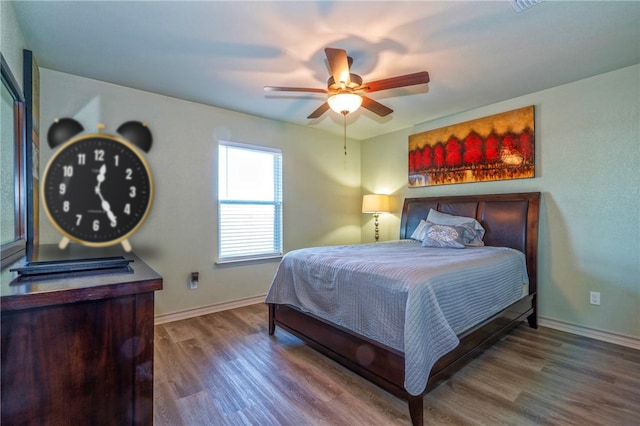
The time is **12:25**
